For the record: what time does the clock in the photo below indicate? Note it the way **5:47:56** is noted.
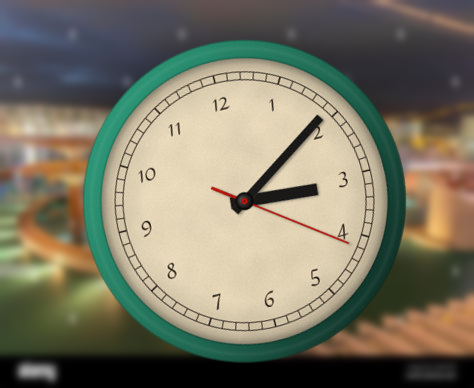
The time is **3:09:21**
